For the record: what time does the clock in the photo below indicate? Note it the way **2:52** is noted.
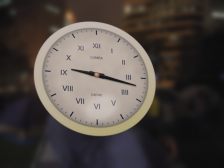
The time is **9:17**
